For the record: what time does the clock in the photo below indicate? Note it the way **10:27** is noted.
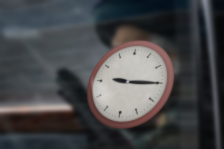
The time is **9:15**
